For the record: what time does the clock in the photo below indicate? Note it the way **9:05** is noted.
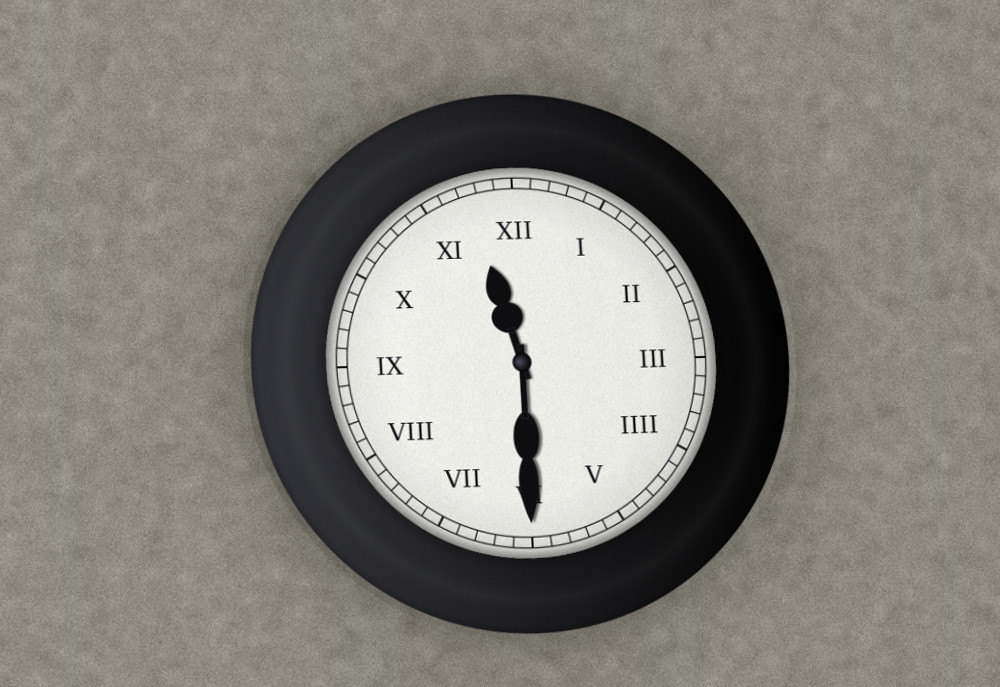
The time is **11:30**
